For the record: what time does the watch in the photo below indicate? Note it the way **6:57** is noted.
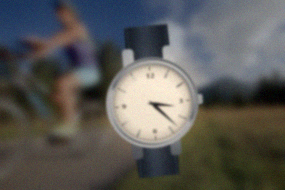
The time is **3:23**
